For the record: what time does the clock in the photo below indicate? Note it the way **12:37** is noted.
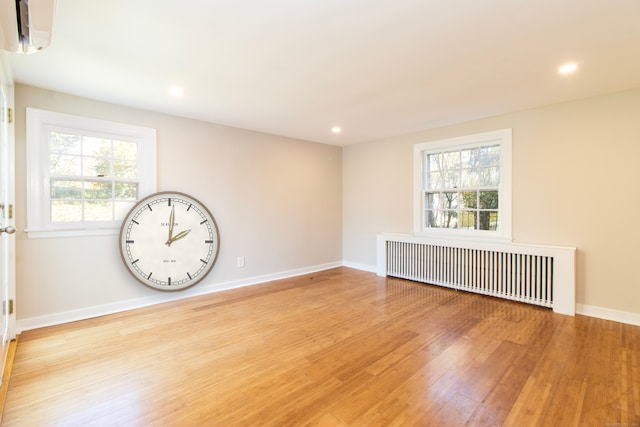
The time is **2:01**
